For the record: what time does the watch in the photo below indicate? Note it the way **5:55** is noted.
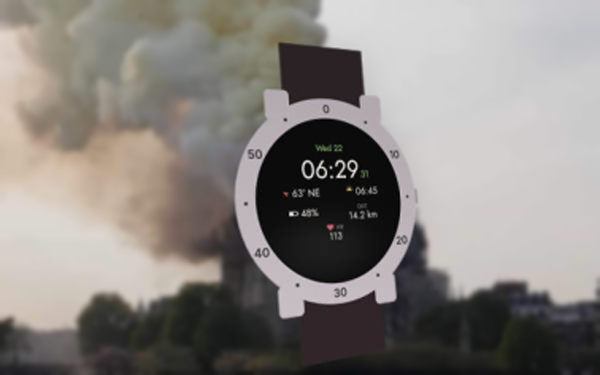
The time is **6:29**
